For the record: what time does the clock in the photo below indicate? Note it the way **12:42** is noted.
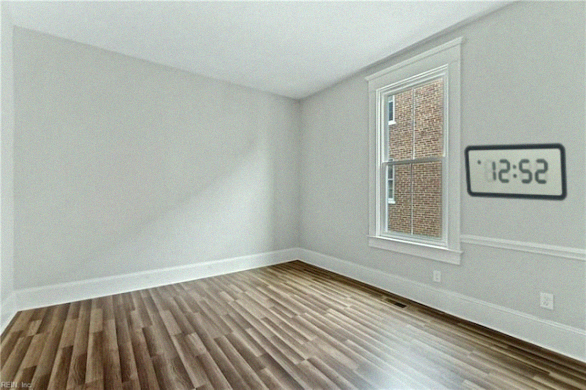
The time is **12:52**
